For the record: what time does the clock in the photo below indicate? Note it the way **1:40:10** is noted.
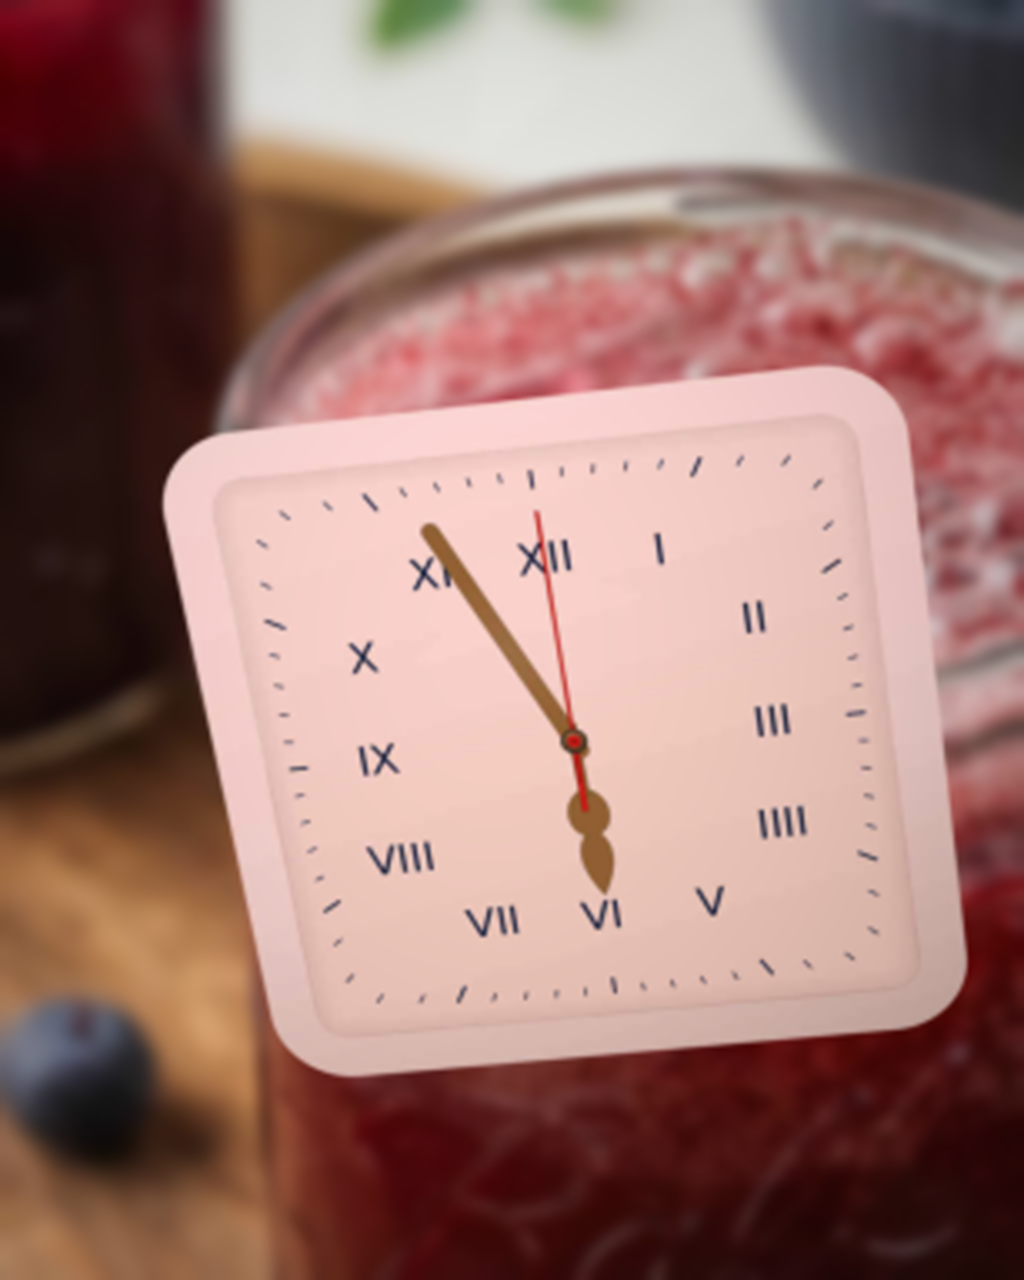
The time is **5:56:00**
